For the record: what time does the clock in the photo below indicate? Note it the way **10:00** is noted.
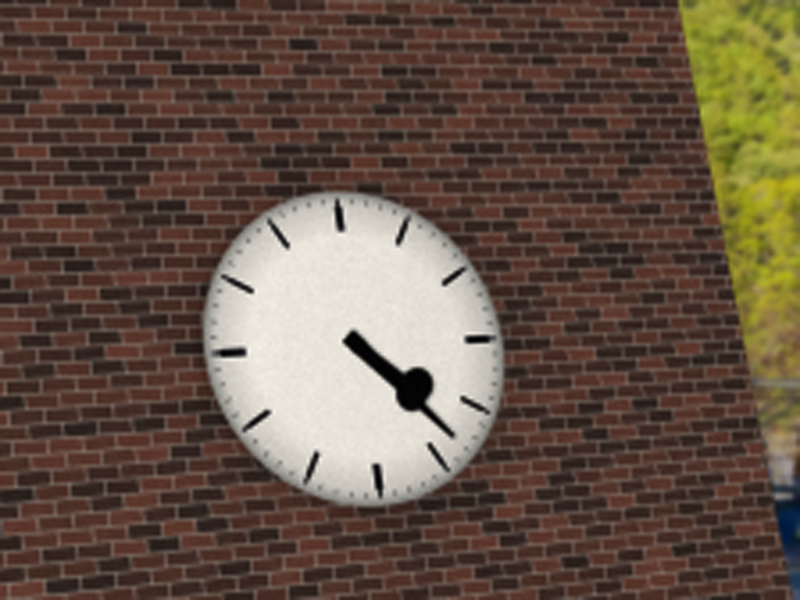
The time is **4:23**
